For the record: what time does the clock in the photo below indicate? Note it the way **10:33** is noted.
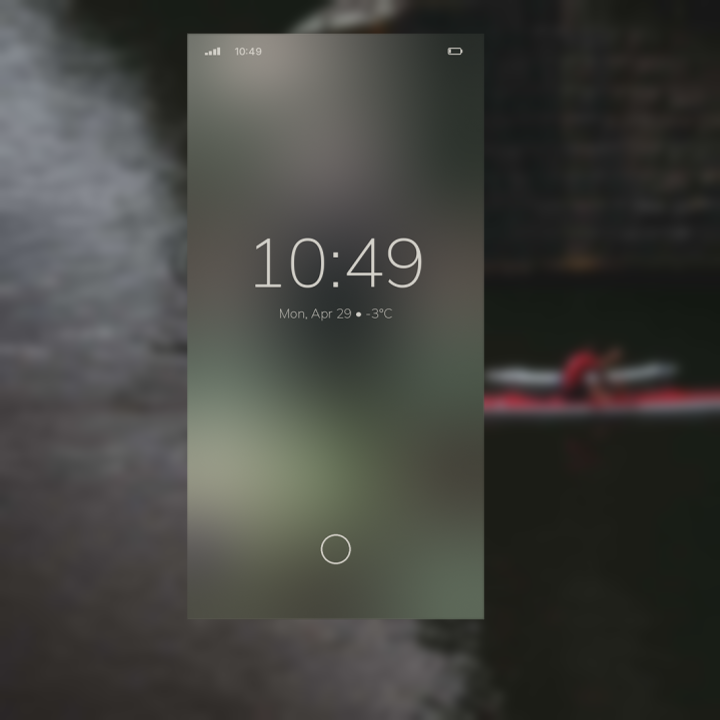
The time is **10:49**
